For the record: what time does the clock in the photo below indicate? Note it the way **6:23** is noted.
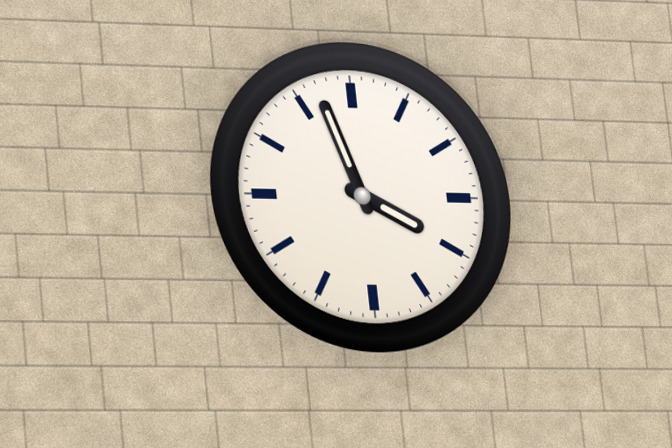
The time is **3:57**
